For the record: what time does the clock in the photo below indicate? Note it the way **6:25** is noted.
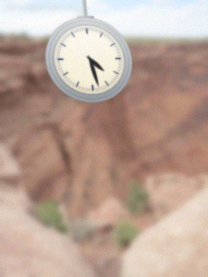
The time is **4:28**
